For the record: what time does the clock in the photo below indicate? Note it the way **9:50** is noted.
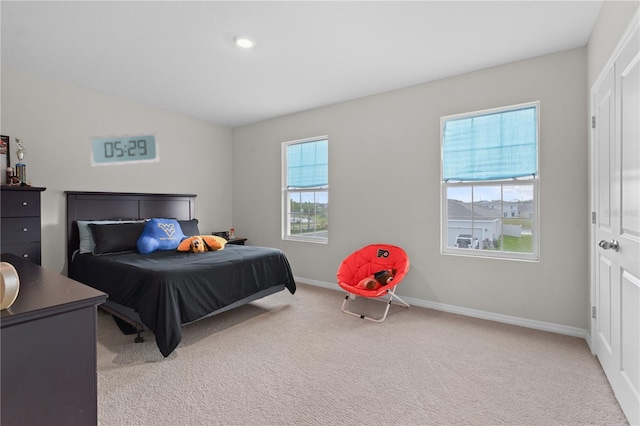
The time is **5:29**
